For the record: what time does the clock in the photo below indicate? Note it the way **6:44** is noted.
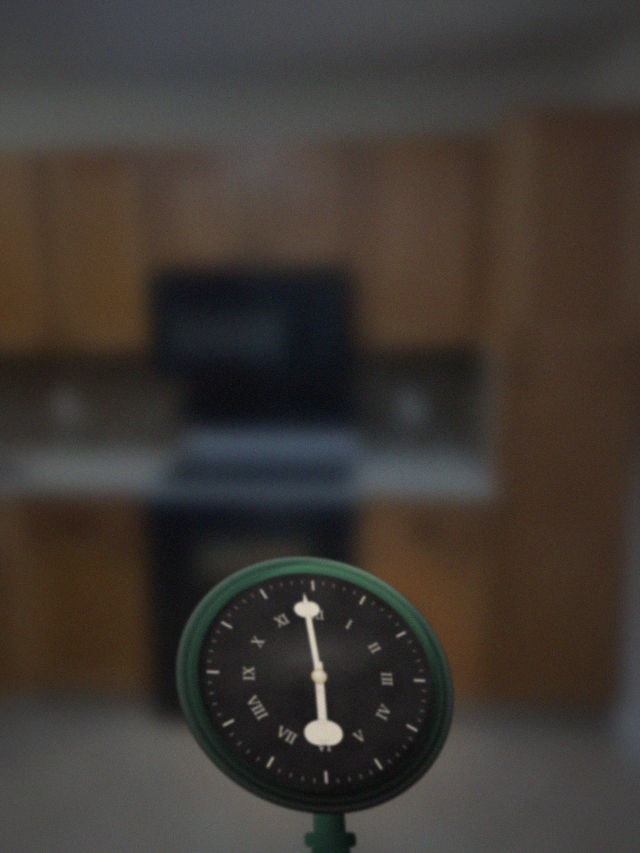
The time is **5:59**
